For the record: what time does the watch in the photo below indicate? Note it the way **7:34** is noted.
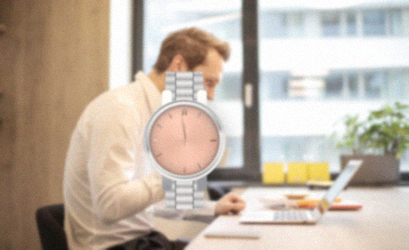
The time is **11:59**
